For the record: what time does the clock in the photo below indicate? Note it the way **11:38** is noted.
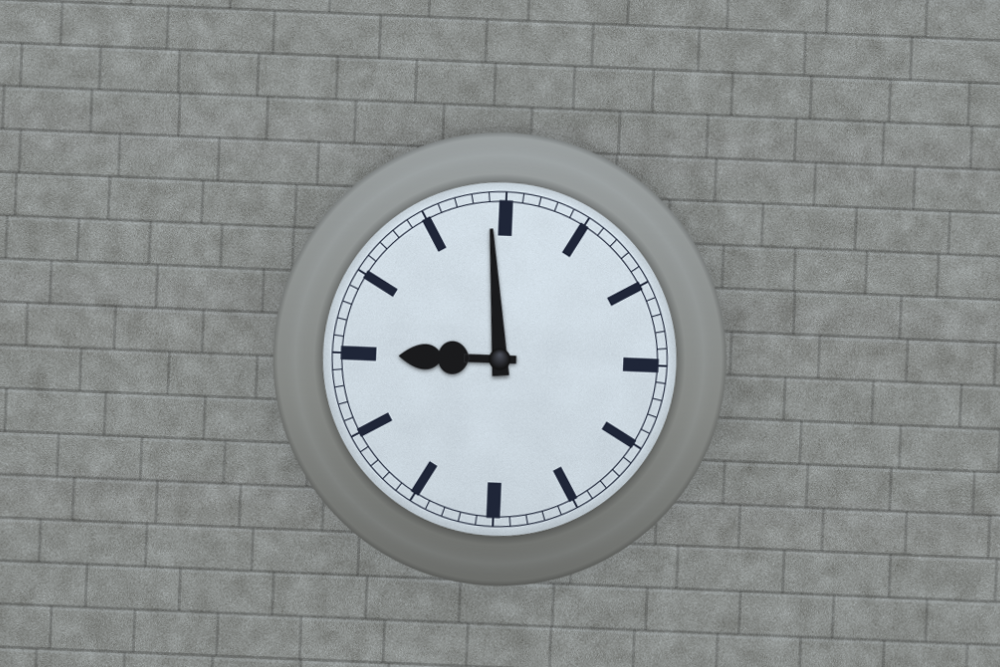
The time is **8:59**
